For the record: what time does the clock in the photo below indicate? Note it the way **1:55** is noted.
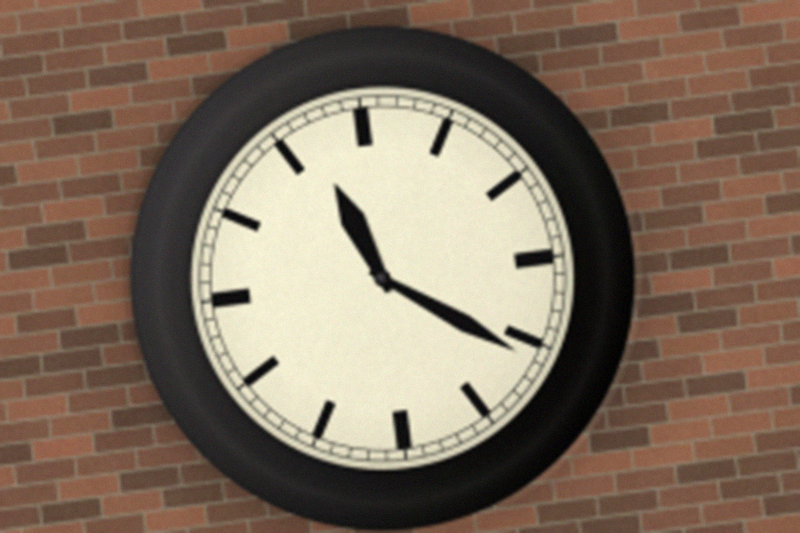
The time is **11:21**
